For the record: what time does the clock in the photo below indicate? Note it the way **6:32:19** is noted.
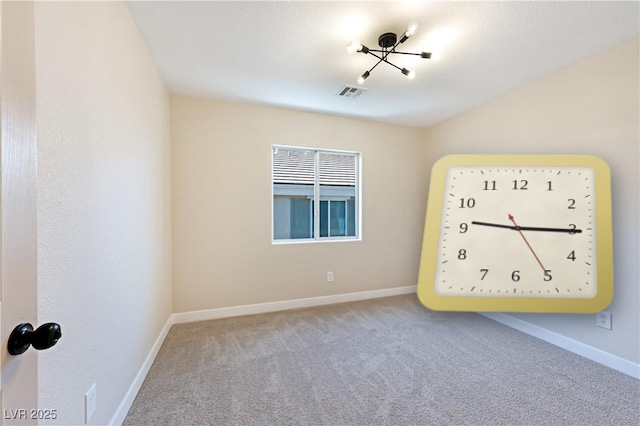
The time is **9:15:25**
